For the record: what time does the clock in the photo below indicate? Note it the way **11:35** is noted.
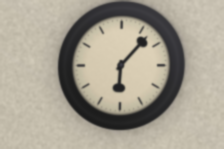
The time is **6:07**
